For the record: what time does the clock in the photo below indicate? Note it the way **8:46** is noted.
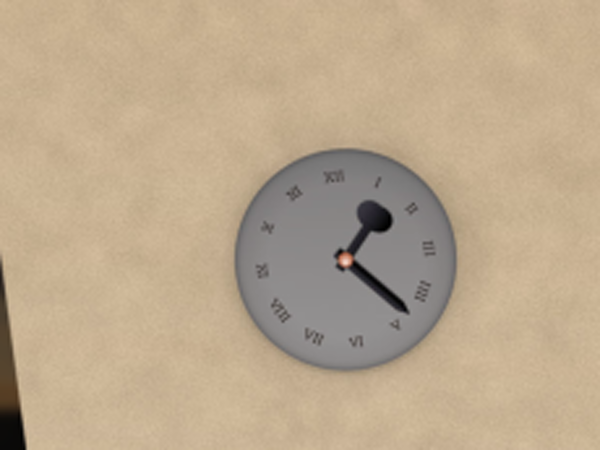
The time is **1:23**
